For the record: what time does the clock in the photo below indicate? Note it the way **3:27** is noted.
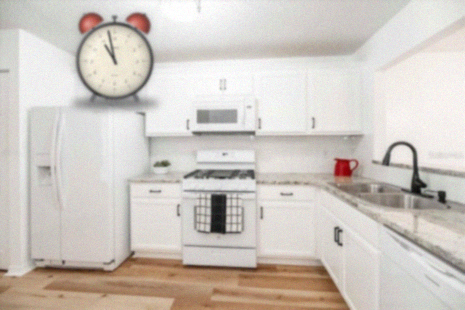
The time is **10:58**
